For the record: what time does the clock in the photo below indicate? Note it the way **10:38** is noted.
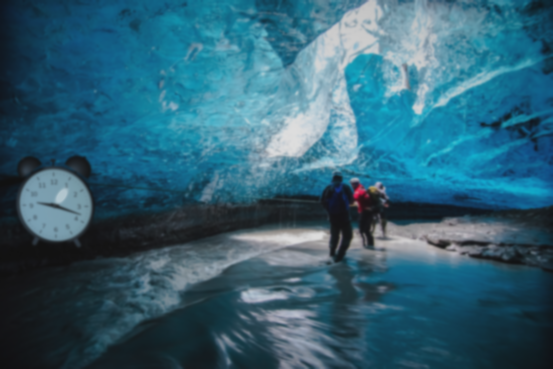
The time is **9:18**
